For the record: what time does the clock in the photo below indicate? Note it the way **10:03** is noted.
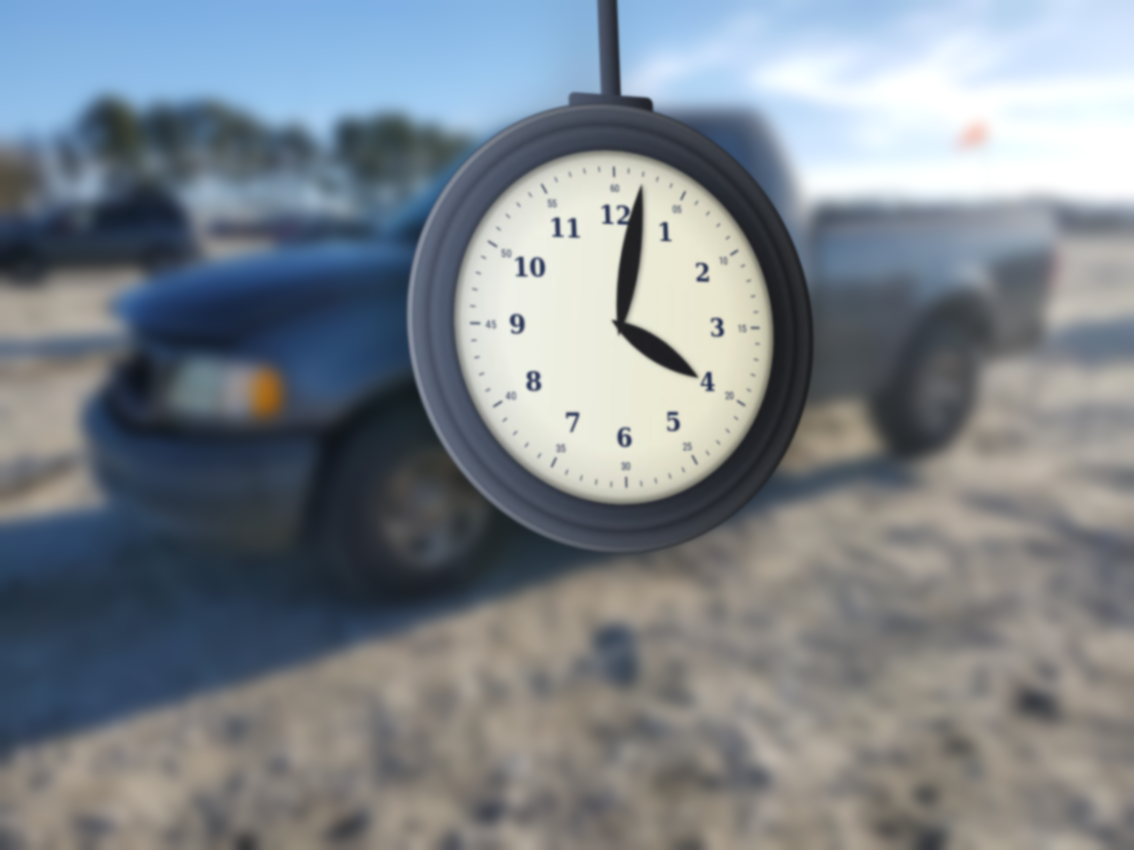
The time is **4:02**
